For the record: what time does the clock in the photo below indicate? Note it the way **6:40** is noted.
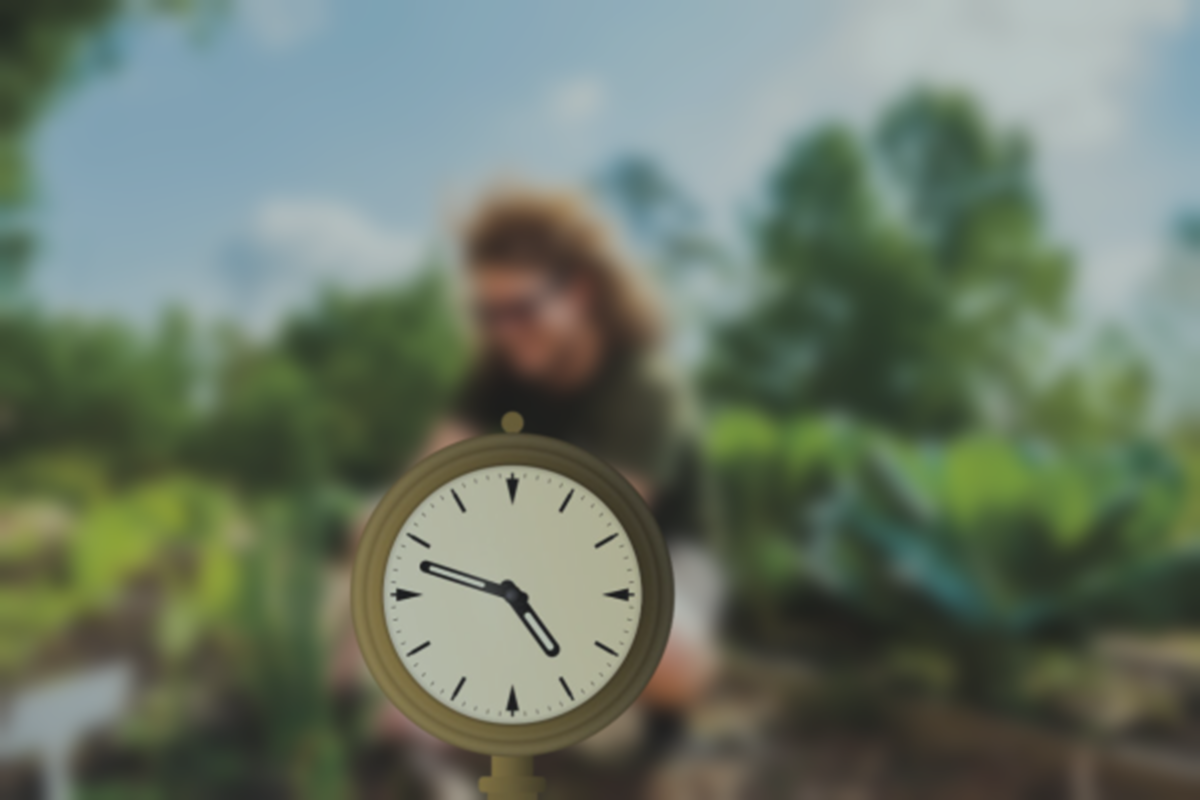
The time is **4:48**
